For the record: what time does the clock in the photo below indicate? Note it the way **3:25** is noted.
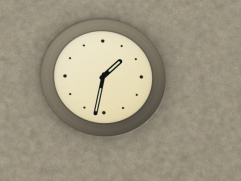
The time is **1:32**
